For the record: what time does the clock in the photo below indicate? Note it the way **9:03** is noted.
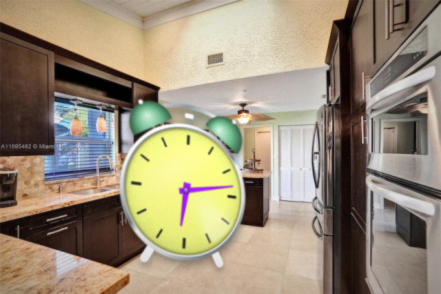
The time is **6:13**
